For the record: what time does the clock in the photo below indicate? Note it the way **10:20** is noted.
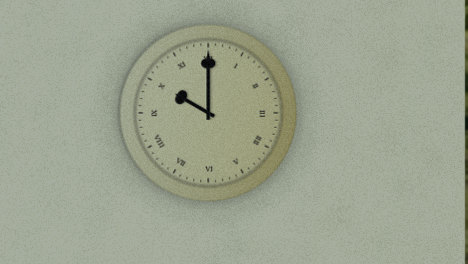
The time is **10:00**
